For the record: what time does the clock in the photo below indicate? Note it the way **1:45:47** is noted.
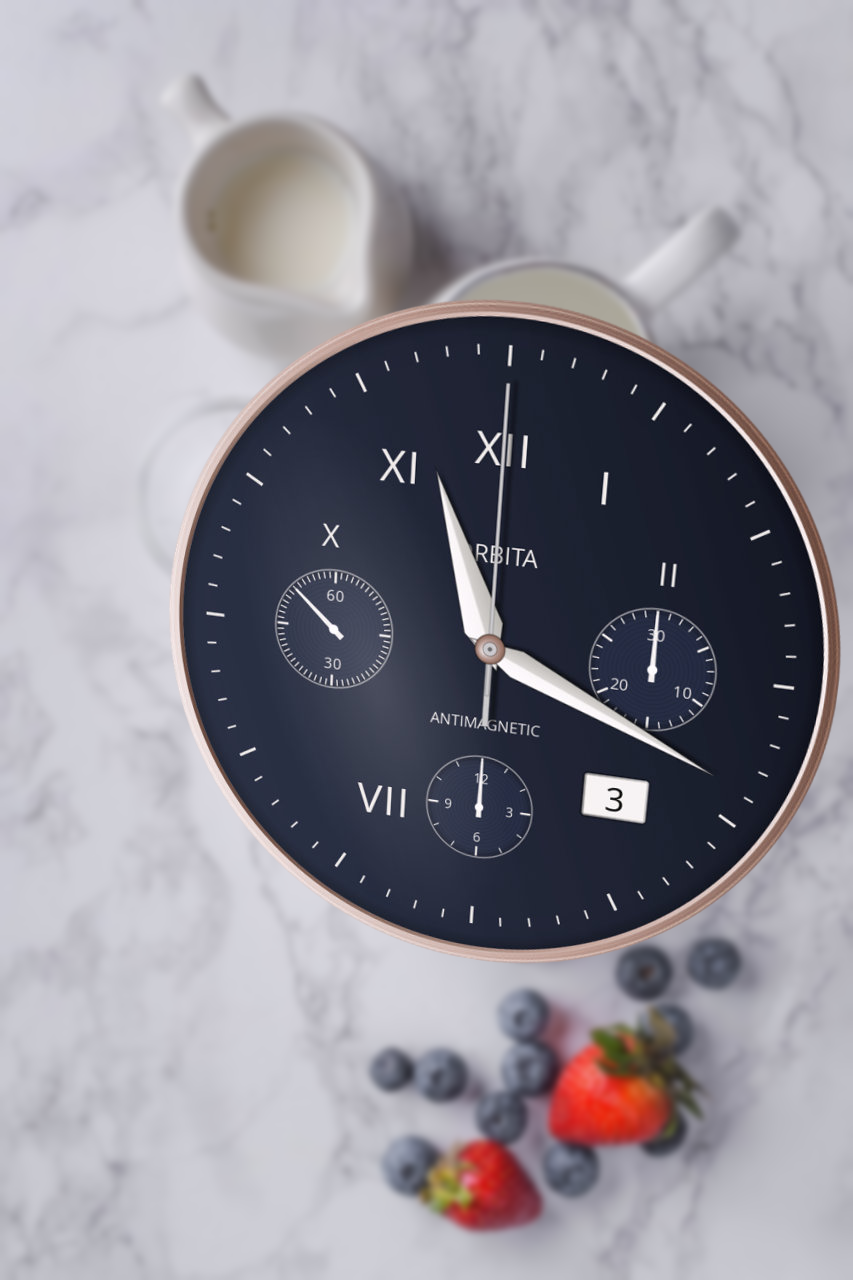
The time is **11:18:52**
